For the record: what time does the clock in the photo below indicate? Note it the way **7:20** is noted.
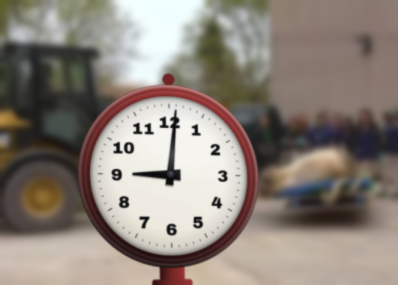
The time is **9:01**
